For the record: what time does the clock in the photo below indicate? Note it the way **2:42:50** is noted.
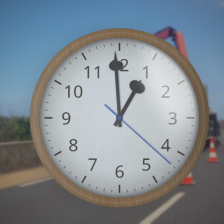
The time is **12:59:22**
